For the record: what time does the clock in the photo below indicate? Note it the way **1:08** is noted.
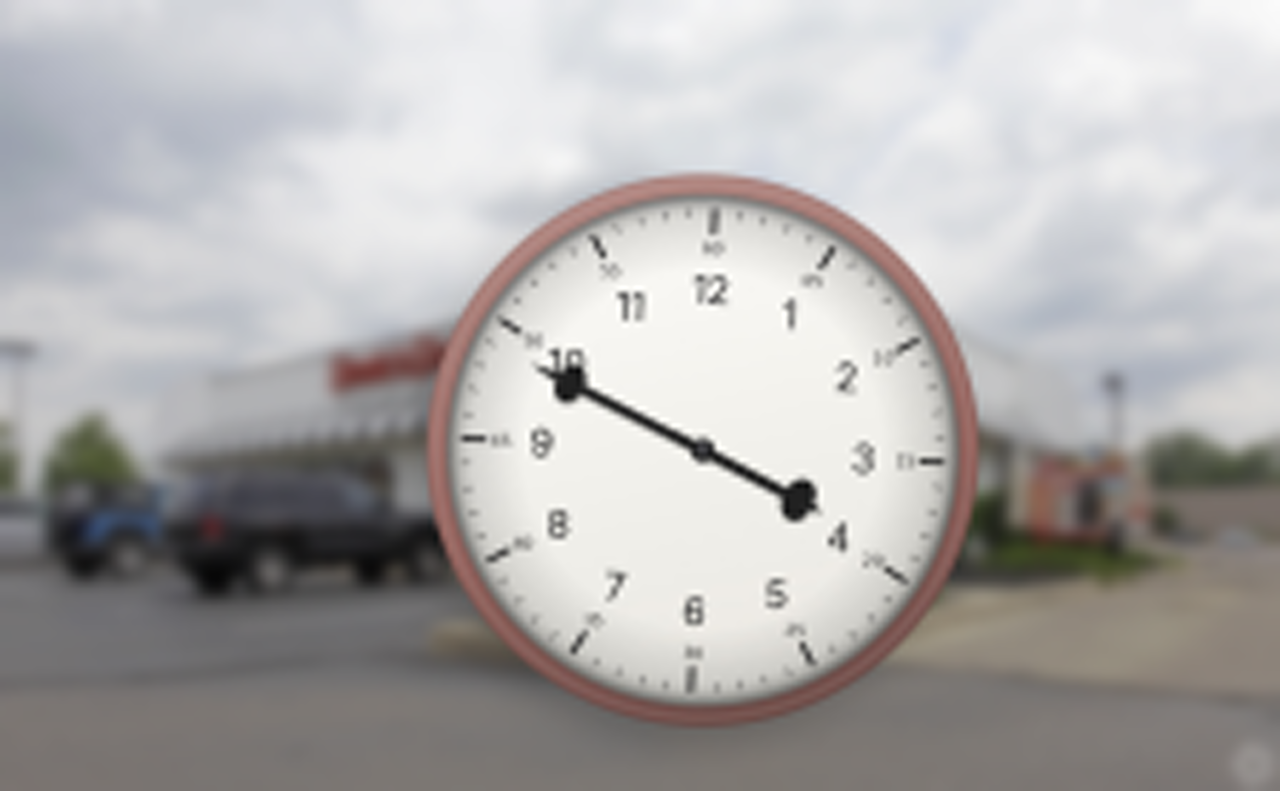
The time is **3:49**
